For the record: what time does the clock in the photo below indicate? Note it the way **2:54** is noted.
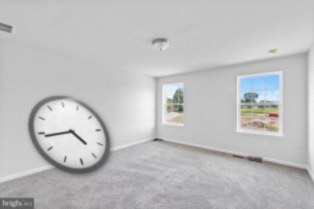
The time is **4:44**
